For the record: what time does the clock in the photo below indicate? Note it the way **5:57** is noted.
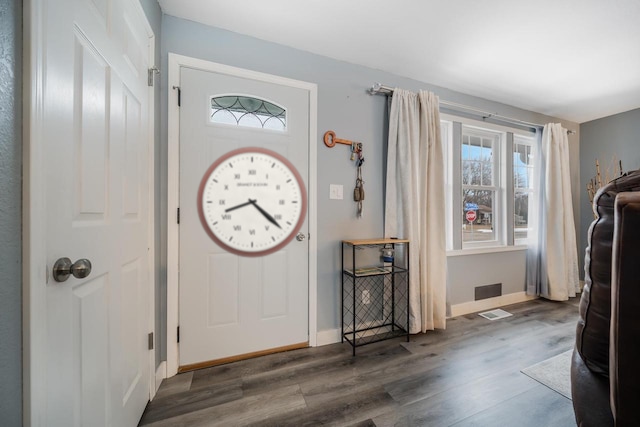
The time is **8:22**
